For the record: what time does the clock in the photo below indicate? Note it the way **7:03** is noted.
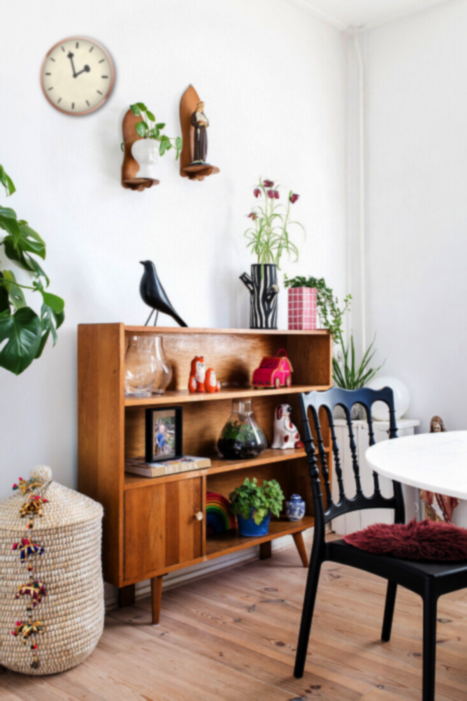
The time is **1:57**
